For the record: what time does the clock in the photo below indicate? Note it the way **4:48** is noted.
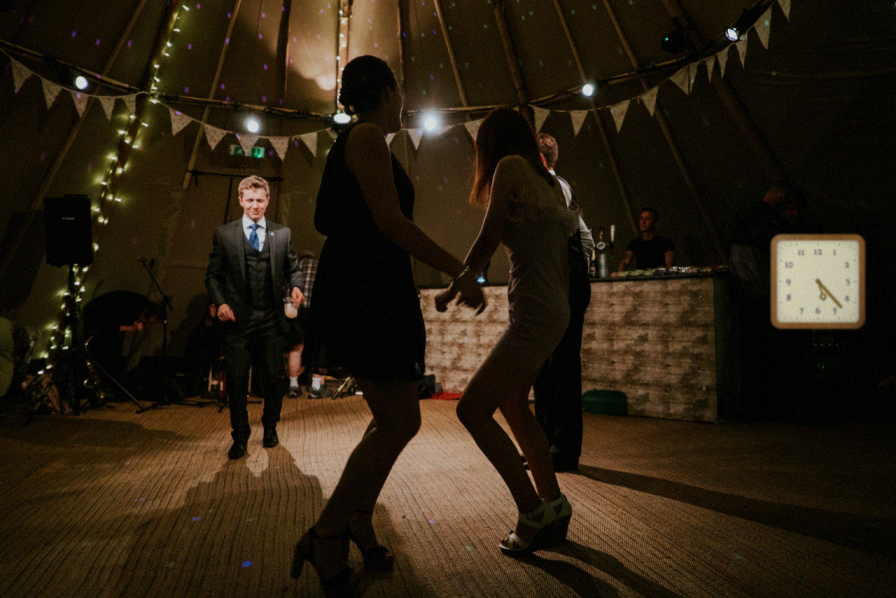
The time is **5:23**
